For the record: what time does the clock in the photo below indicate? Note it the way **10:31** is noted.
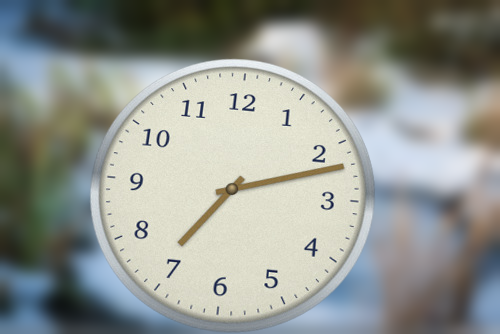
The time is **7:12**
